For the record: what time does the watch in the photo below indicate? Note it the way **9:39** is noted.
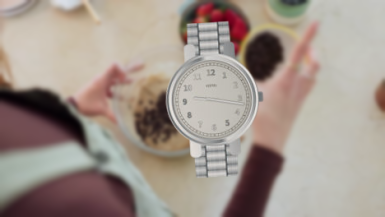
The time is **9:17**
